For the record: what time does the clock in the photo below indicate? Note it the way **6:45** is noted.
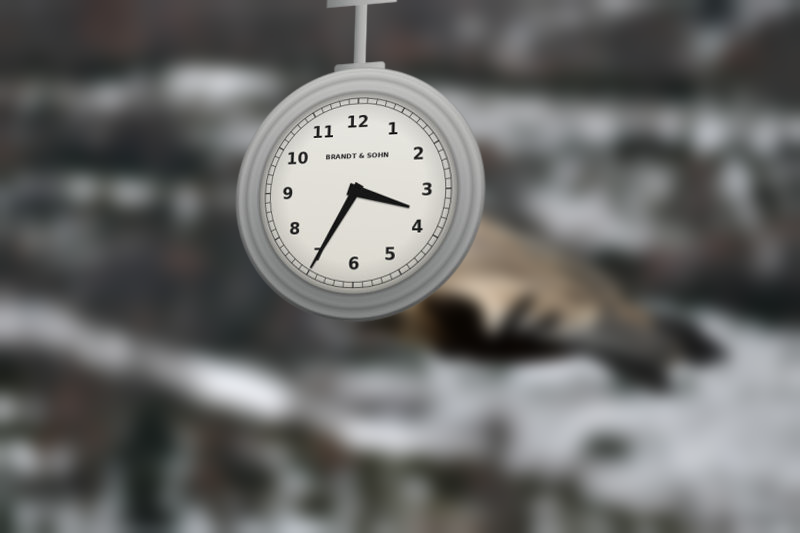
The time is **3:35**
